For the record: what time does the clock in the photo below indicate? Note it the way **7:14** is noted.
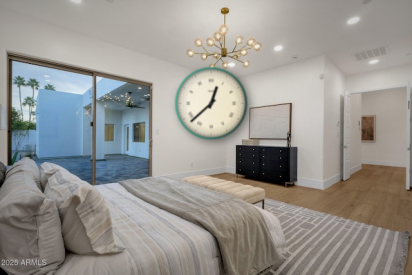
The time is **12:38**
